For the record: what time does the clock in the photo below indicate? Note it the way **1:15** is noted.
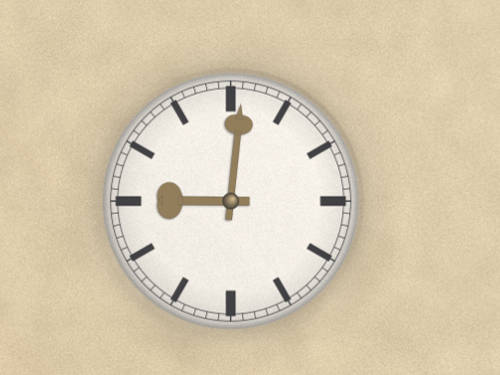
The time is **9:01**
